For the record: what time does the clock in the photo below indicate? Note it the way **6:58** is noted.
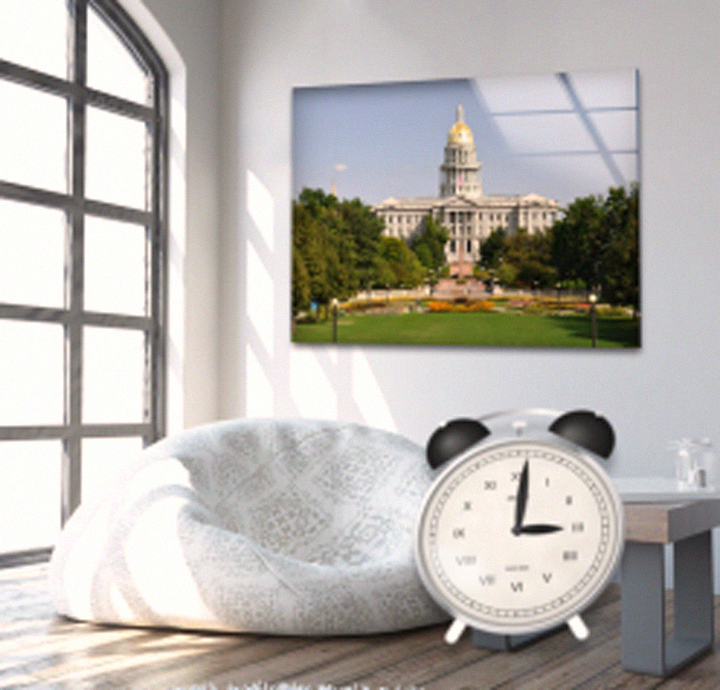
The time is **3:01**
